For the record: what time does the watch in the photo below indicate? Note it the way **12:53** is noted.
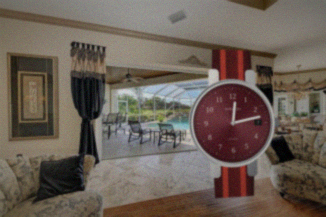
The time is **12:13**
